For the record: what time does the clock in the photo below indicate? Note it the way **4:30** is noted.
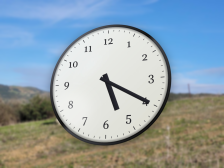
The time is **5:20**
